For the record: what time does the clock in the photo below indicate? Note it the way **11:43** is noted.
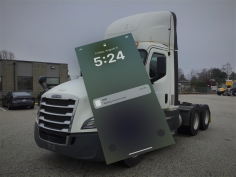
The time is **5:24**
